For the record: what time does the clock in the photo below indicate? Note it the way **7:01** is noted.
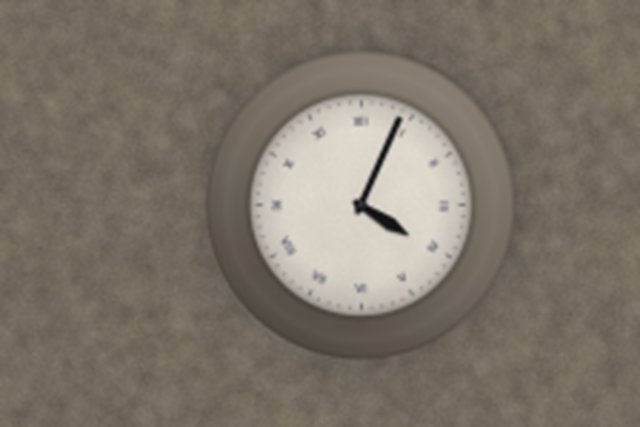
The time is **4:04**
